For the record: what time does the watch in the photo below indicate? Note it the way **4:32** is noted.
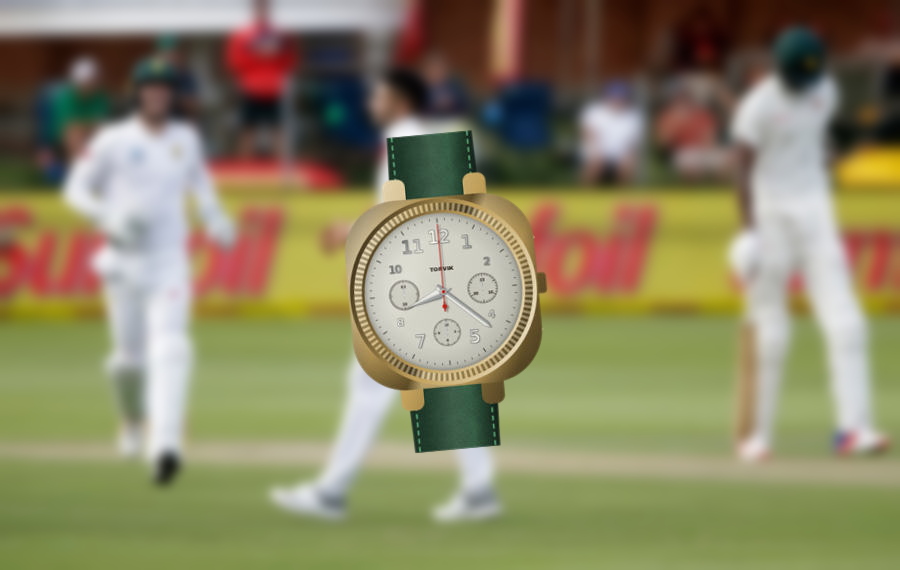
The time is **8:22**
